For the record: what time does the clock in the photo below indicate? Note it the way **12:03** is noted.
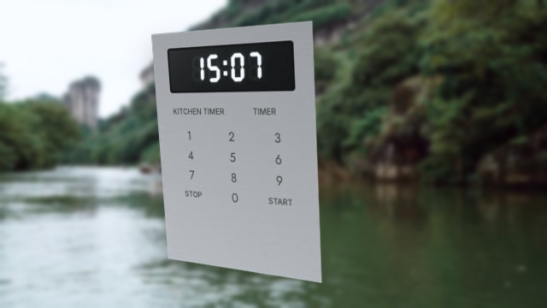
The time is **15:07**
